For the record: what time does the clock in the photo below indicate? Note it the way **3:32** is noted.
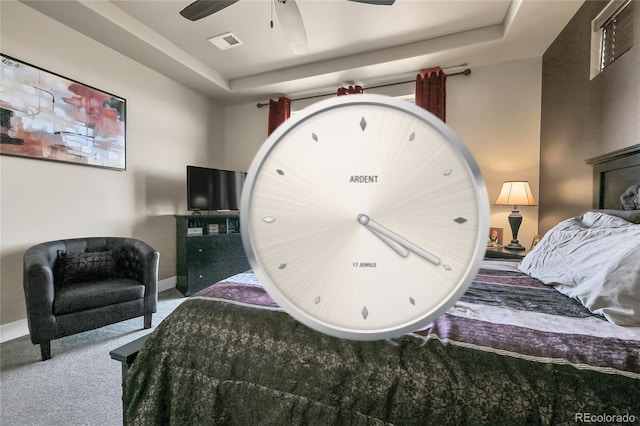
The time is **4:20**
